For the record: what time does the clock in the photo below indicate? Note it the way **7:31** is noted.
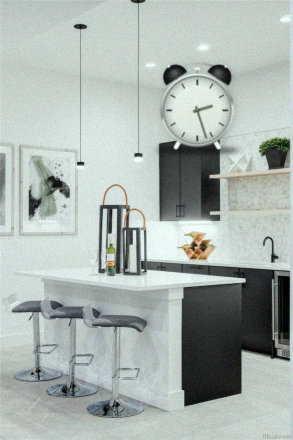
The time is **2:27**
